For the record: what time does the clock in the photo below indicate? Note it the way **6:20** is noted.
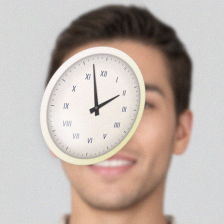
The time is **1:57**
